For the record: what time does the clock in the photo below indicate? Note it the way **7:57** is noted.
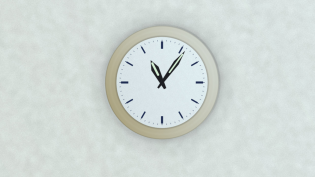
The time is **11:06**
